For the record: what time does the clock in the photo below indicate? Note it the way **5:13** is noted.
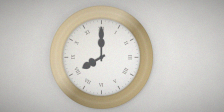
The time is **8:00**
